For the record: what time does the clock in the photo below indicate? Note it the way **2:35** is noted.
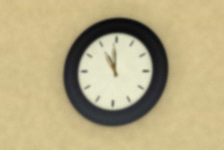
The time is **10:59**
